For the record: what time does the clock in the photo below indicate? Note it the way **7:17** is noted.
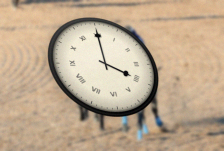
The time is **4:00**
